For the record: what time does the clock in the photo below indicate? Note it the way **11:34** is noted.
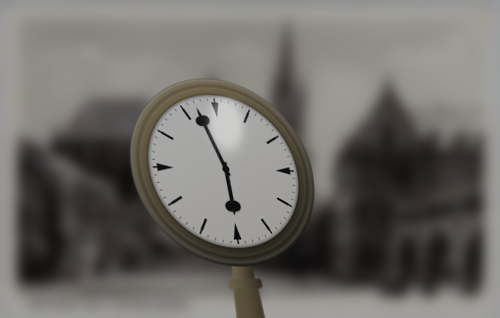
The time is **5:57**
